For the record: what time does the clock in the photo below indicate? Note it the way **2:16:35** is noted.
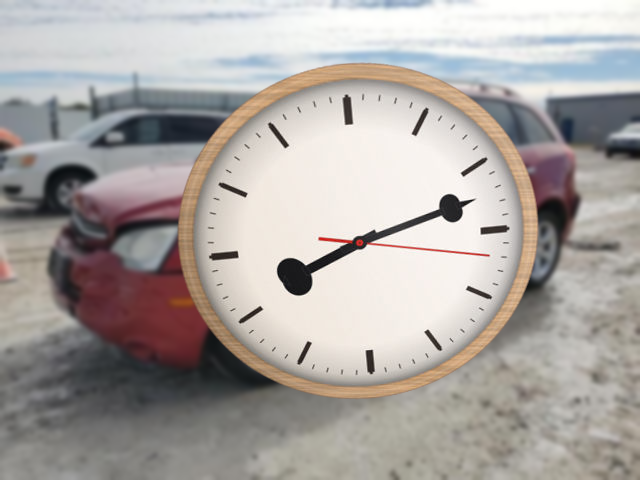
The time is **8:12:17**
